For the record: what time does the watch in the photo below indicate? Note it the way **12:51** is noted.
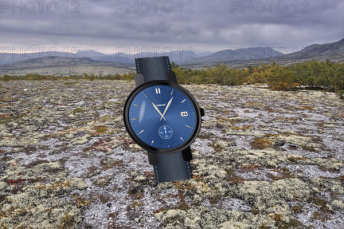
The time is **11:06**
